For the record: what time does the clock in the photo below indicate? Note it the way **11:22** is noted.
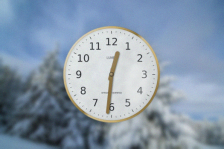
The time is **12:31**
